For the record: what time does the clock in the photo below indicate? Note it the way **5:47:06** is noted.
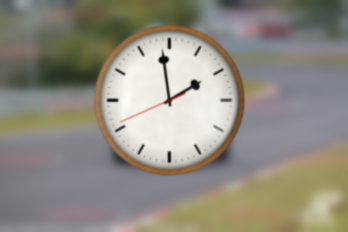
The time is **1:58:41**
